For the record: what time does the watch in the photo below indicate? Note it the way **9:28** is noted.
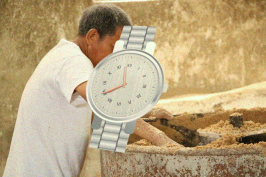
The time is **11:40**
